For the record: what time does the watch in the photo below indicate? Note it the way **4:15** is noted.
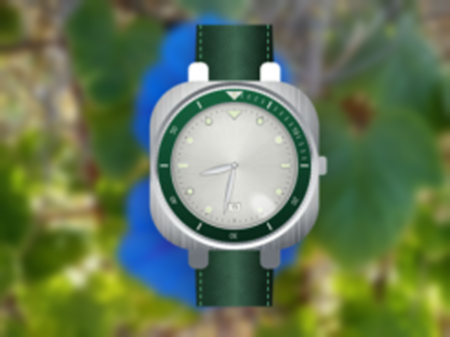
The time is **8:32**
